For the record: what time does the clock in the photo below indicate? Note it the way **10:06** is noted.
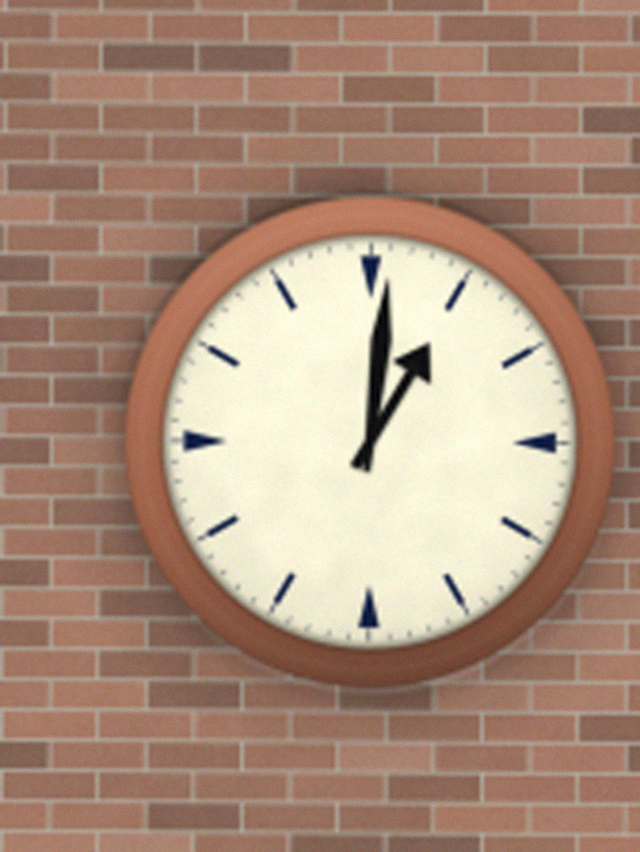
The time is **1:01**
